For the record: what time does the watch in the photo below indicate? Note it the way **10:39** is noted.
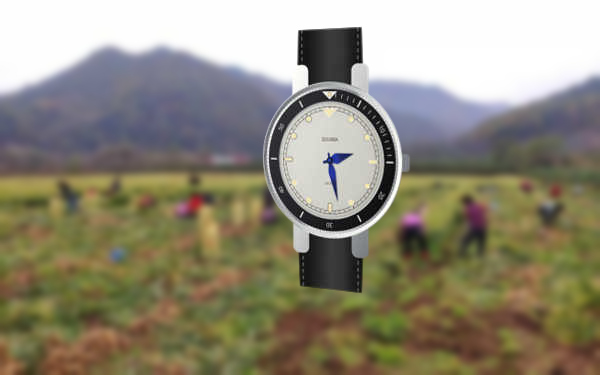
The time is **2:28**
